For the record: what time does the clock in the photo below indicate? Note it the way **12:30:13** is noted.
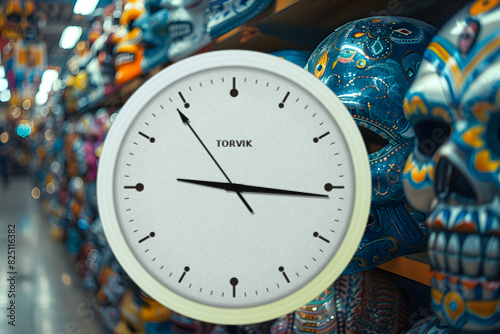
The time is **9:15:54**
